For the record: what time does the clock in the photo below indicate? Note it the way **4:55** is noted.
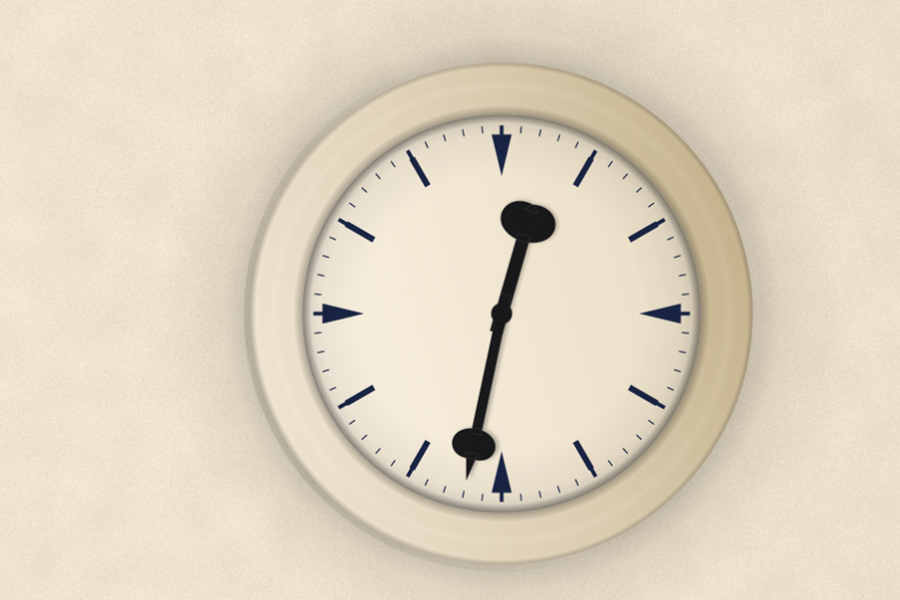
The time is **12:32**
